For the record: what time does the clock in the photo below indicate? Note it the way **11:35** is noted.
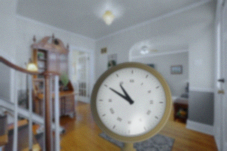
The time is **10:50**
